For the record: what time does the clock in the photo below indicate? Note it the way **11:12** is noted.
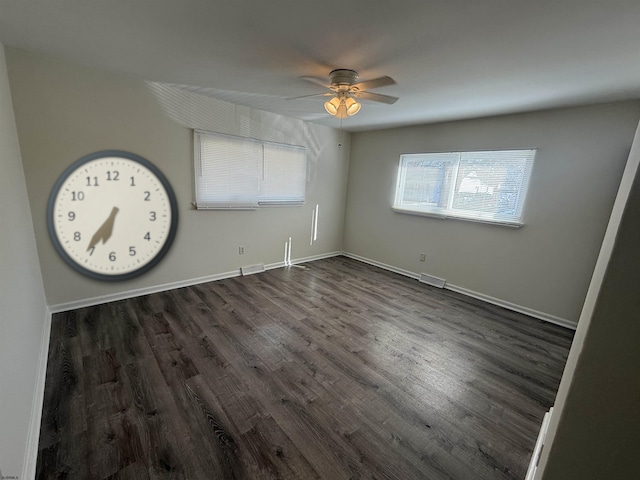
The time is **6:36**
